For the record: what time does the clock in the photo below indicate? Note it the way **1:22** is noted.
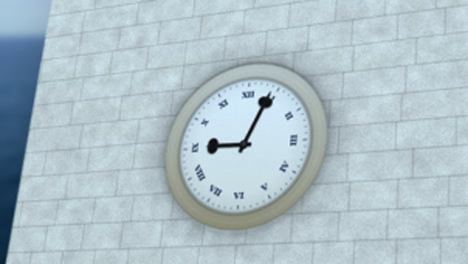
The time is **9:04**
